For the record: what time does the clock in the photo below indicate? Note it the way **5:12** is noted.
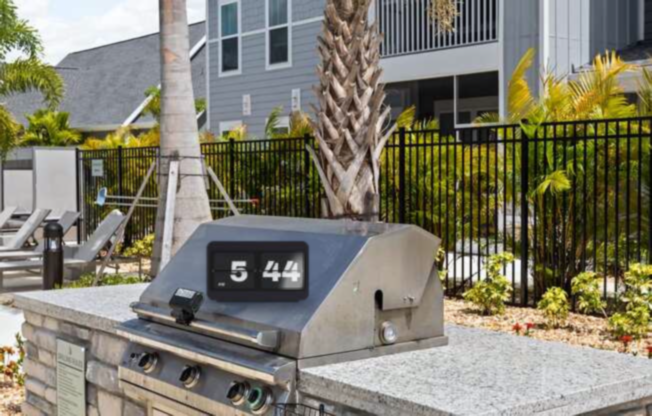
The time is **5:44**
